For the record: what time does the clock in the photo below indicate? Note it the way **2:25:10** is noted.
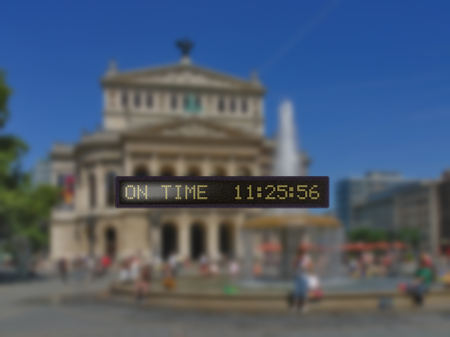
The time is **11:25:56**
